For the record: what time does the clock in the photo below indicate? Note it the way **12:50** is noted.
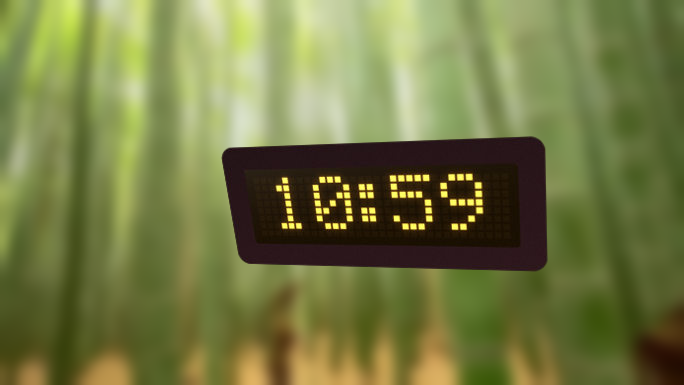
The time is **10:59**
